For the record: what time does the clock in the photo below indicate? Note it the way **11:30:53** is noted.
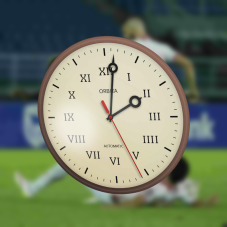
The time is **2:01:26**
